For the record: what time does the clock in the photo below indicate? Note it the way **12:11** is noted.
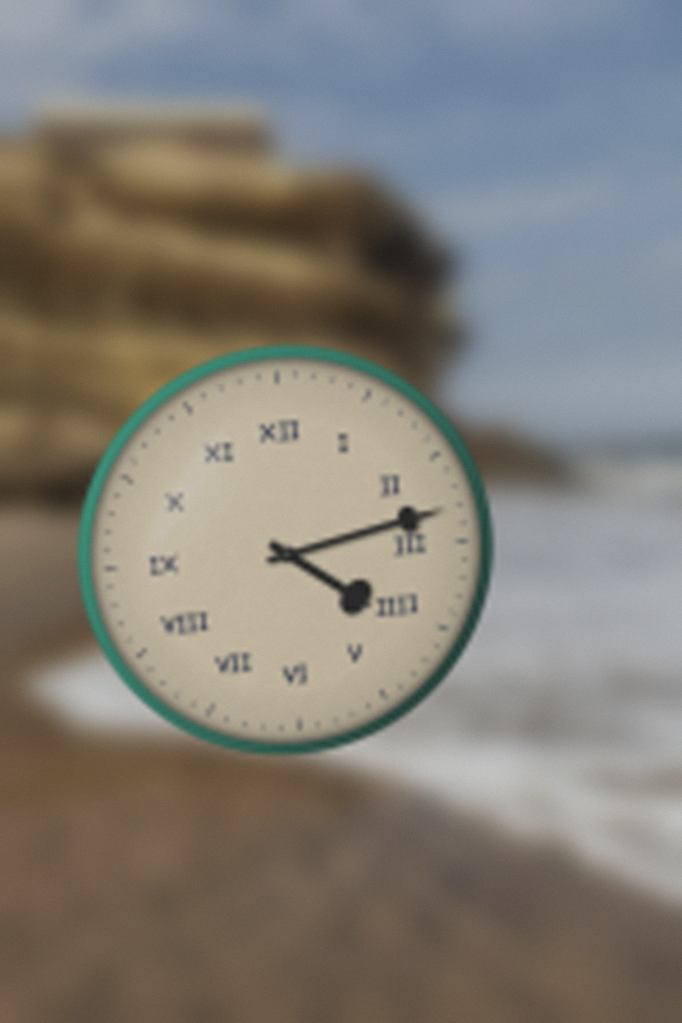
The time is **4:13**
